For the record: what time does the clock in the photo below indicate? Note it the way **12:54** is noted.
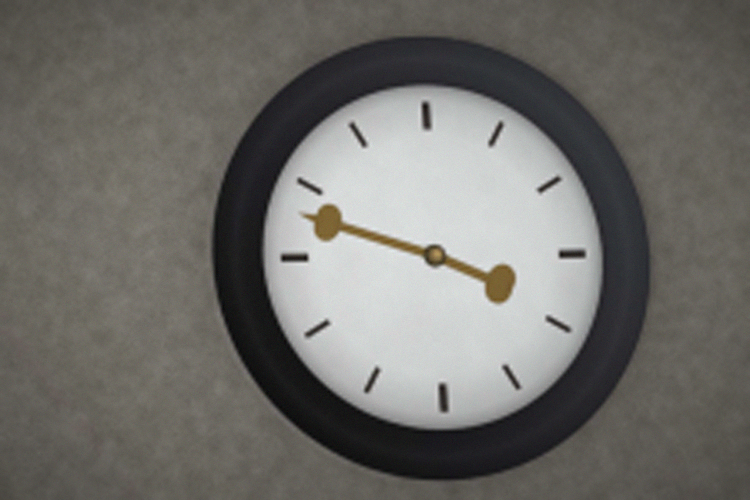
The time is **3:48**
